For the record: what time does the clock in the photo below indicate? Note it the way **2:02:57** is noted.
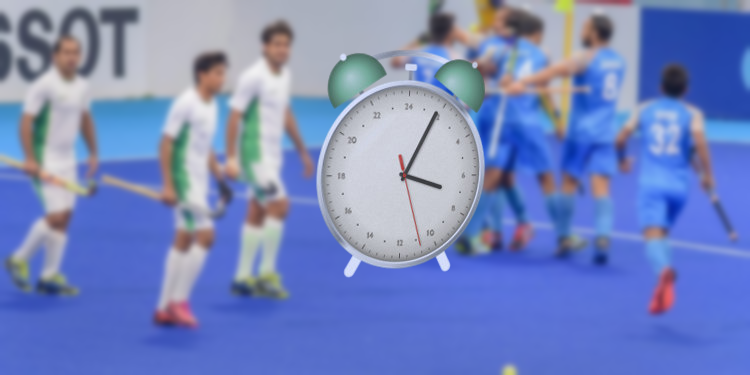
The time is **7:04:27**
